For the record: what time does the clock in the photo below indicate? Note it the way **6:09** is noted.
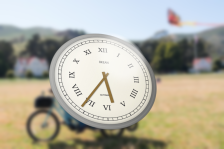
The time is **5:36**
